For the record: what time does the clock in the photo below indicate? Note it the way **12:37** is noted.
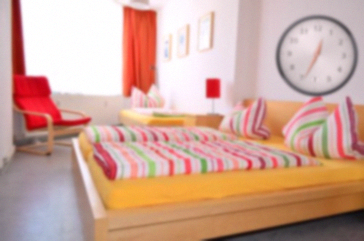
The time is **12:34**
